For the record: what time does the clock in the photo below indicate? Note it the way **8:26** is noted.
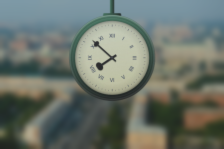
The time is **7:52**
